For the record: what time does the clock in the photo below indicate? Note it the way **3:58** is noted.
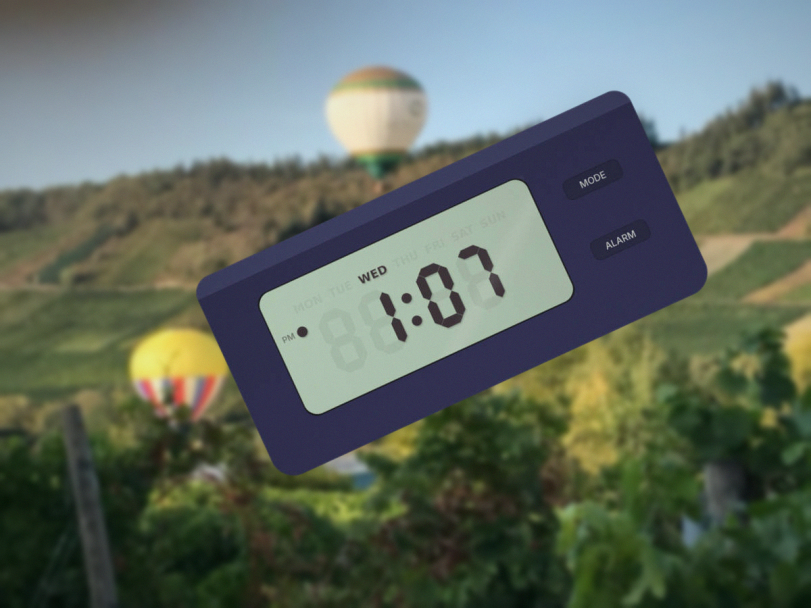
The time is **1:07**
